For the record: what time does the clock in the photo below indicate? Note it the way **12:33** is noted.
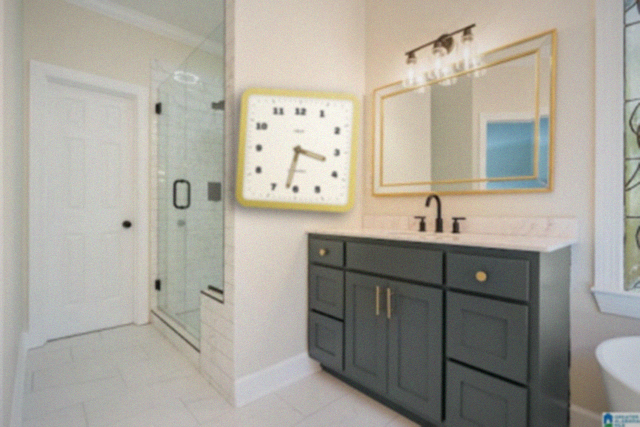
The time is **3:32**
